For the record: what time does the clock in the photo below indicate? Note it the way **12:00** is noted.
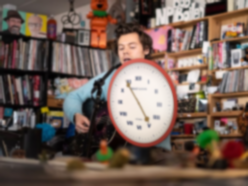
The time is **4:54**
